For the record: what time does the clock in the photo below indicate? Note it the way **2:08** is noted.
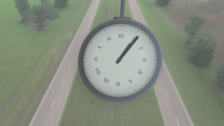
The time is **1:06**
